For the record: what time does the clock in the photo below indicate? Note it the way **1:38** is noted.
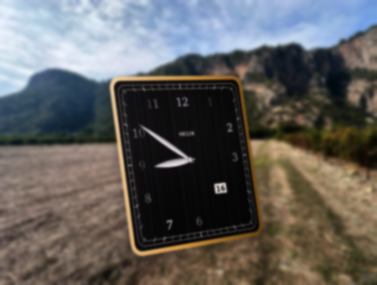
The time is **8:51**
